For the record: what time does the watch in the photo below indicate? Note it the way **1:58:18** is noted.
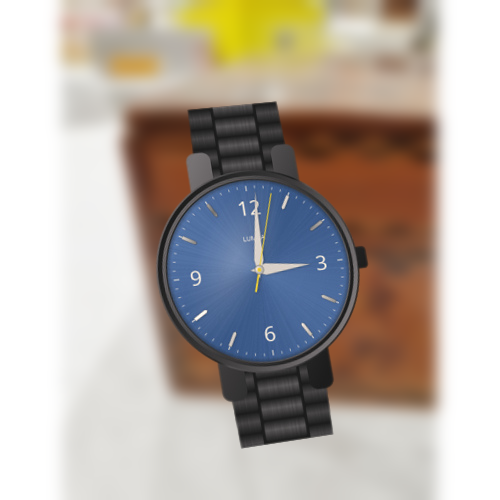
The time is **3:01:03**
